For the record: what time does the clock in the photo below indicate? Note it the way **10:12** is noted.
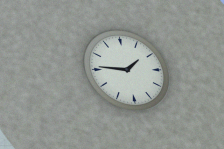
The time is **1:46**
